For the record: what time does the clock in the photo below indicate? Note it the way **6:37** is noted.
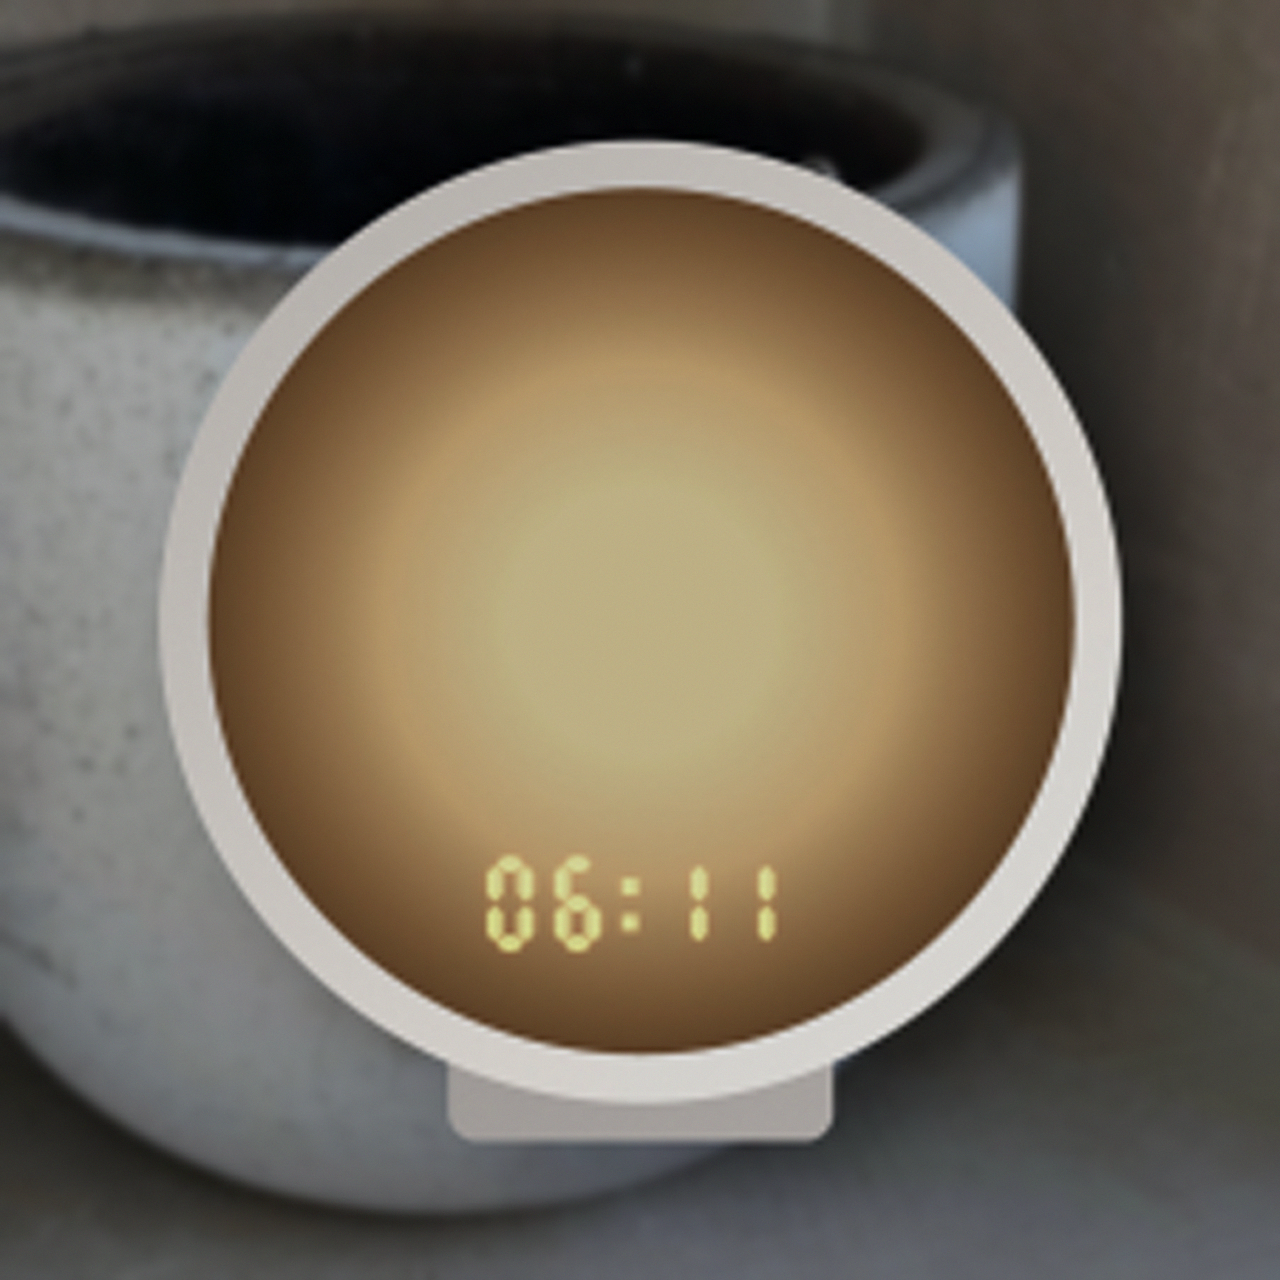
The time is **6:11**
